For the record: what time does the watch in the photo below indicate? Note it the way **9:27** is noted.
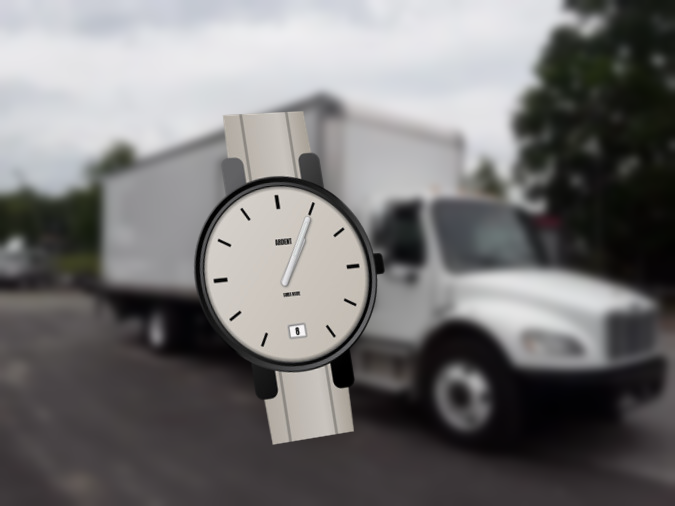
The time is **1:05**
